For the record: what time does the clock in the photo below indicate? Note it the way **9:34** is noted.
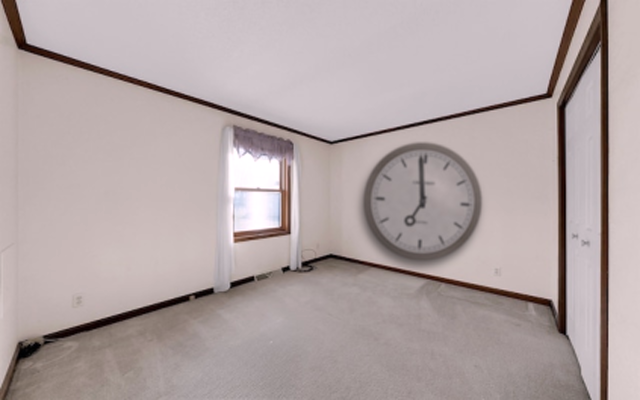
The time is **6:59**
